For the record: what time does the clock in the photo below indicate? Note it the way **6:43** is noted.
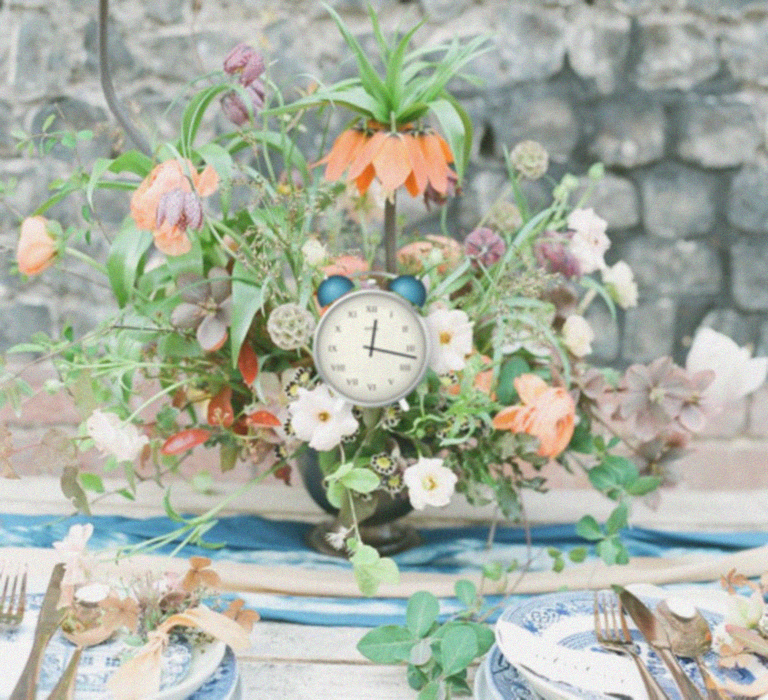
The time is **12:17**
